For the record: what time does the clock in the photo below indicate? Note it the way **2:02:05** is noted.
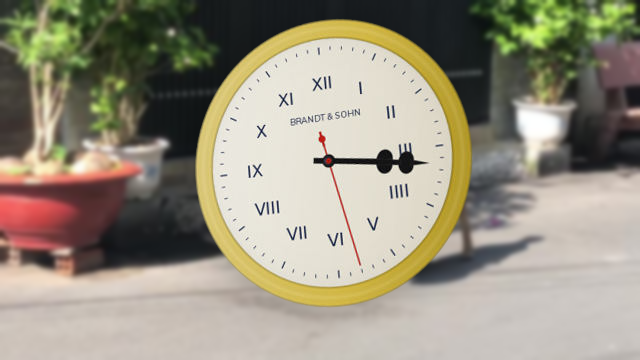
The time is **3:16:28**
